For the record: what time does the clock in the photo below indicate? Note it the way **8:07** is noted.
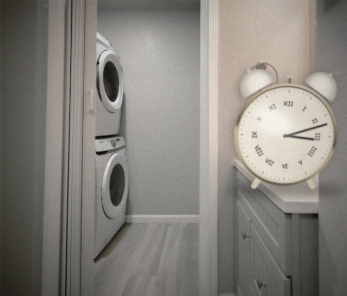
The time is **3:12**
